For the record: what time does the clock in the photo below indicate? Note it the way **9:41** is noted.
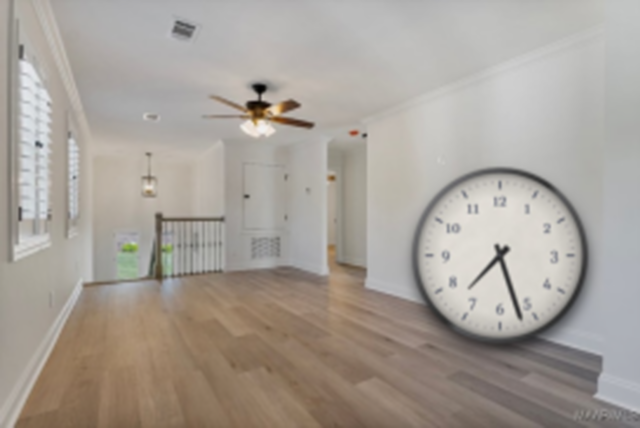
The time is **7:27**
